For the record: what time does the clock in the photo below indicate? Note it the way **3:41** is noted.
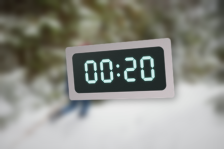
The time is **0:20**
